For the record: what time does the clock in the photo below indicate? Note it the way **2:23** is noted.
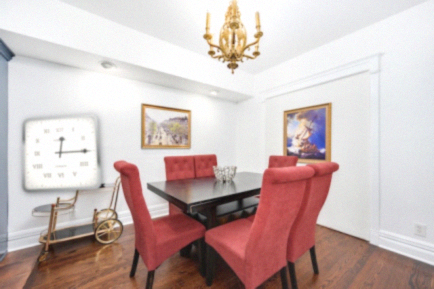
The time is **12:15**
